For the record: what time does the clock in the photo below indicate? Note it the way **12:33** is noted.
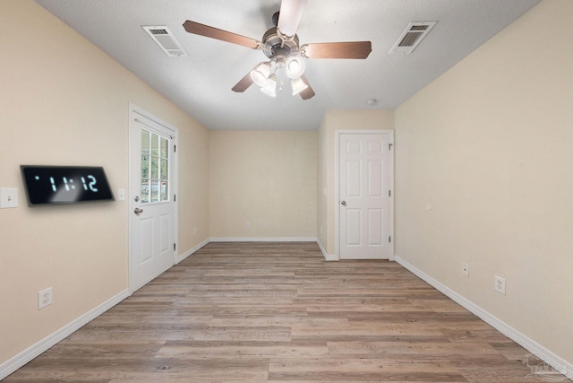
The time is **11:12**
